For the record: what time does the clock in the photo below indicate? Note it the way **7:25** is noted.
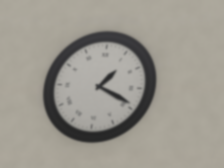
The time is **1:19**
